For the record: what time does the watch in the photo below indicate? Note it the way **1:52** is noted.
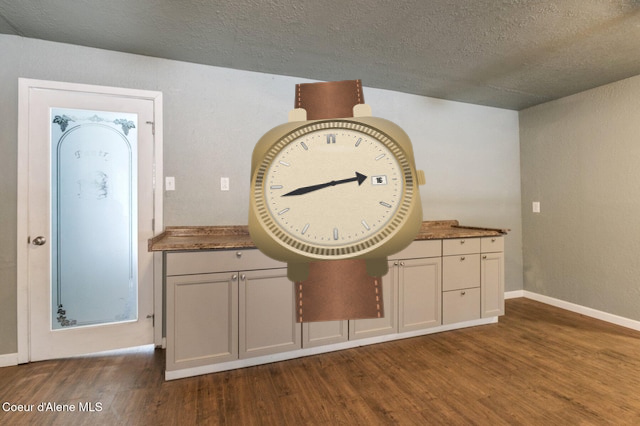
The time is **2:43**
